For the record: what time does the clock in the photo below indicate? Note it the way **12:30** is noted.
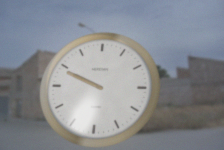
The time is **9:49**
